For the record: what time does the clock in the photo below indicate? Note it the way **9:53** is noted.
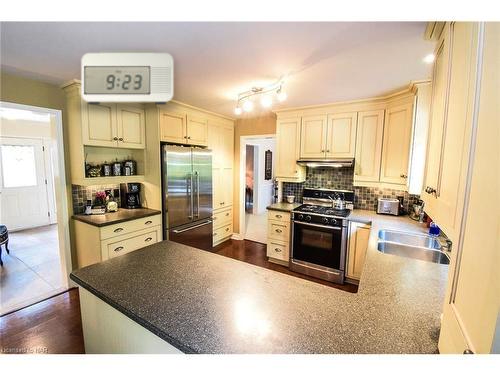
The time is **9:23**
